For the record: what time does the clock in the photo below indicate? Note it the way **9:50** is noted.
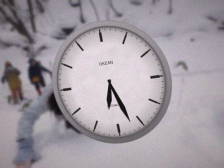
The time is **6:27**
